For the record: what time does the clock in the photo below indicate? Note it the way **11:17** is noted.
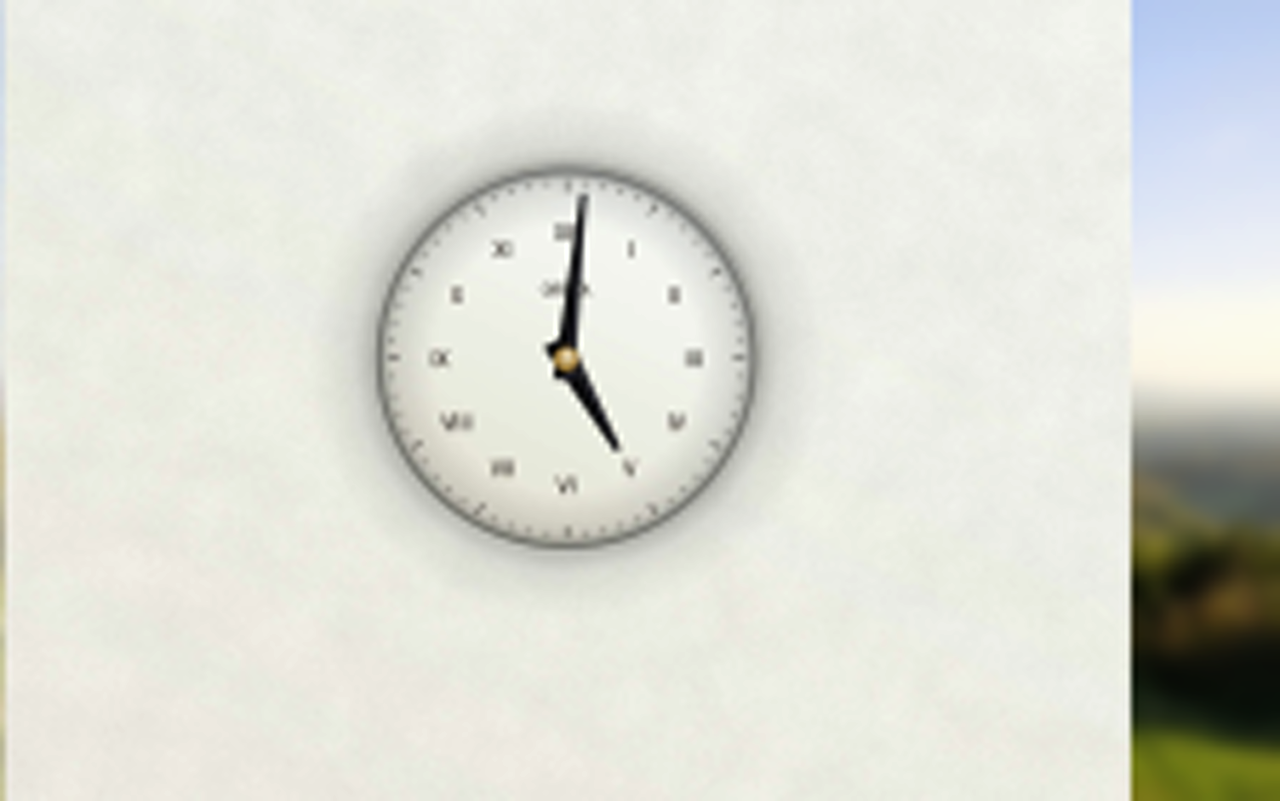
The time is **5:01**
